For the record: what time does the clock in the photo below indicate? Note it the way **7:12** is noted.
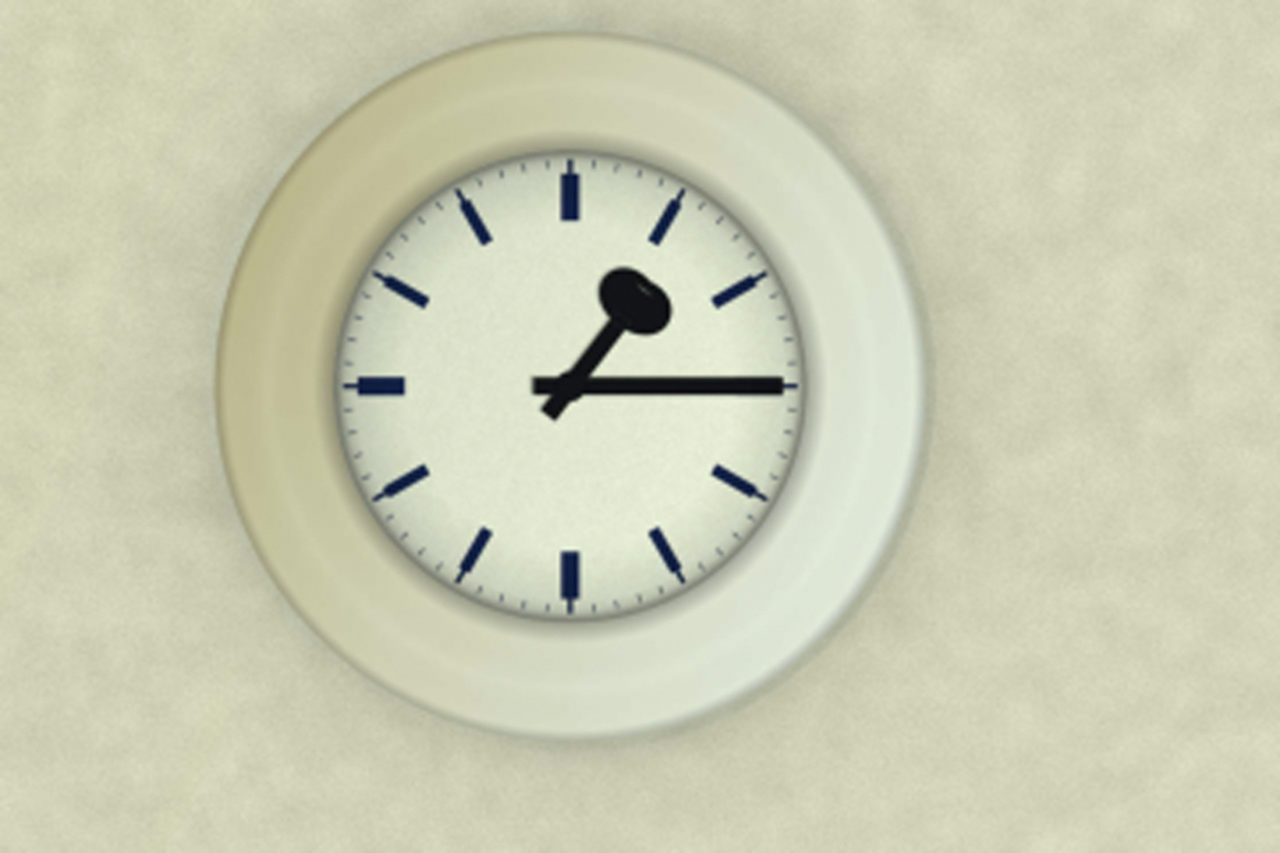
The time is **1:15**
